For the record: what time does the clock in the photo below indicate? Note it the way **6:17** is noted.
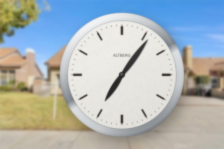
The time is **7:06**
